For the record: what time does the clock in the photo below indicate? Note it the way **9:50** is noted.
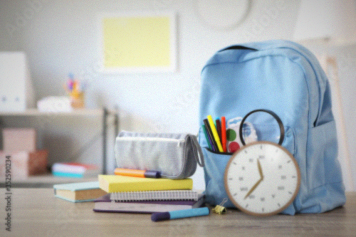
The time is **11:37**
